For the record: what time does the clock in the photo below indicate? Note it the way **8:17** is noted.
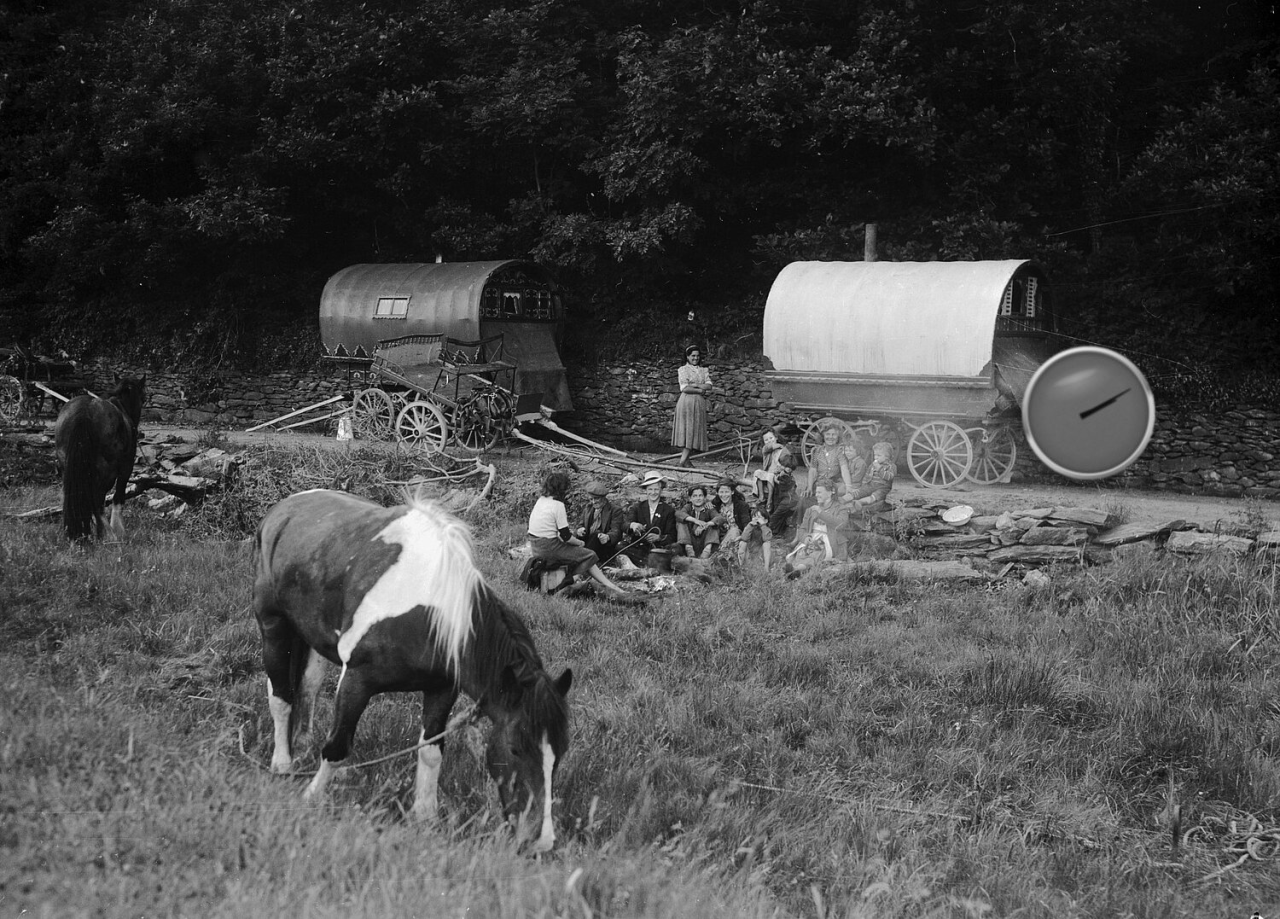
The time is **2:10**
